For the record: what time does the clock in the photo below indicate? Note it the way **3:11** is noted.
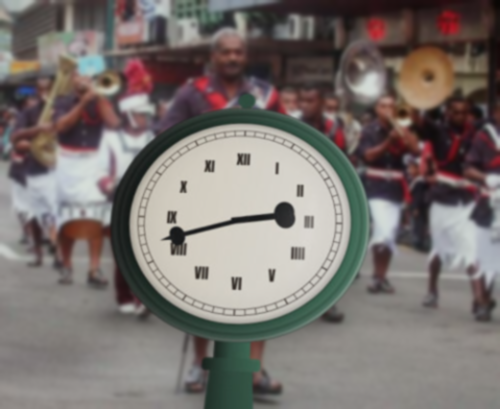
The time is **2:42**
